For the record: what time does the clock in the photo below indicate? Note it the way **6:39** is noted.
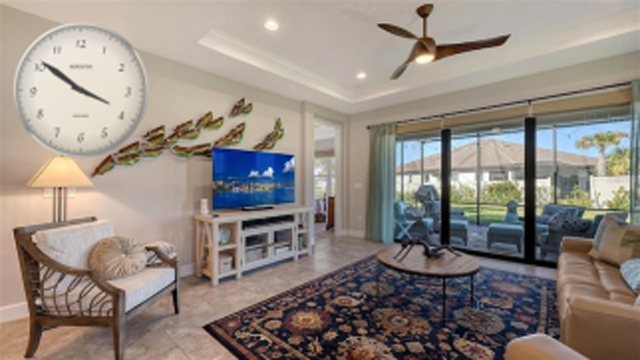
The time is **3:51**
